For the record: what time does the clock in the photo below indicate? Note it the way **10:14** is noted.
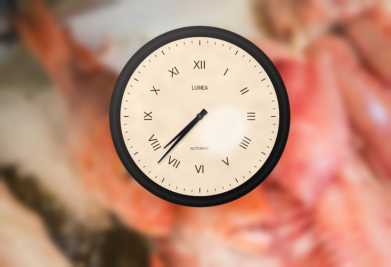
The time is **7:37**
